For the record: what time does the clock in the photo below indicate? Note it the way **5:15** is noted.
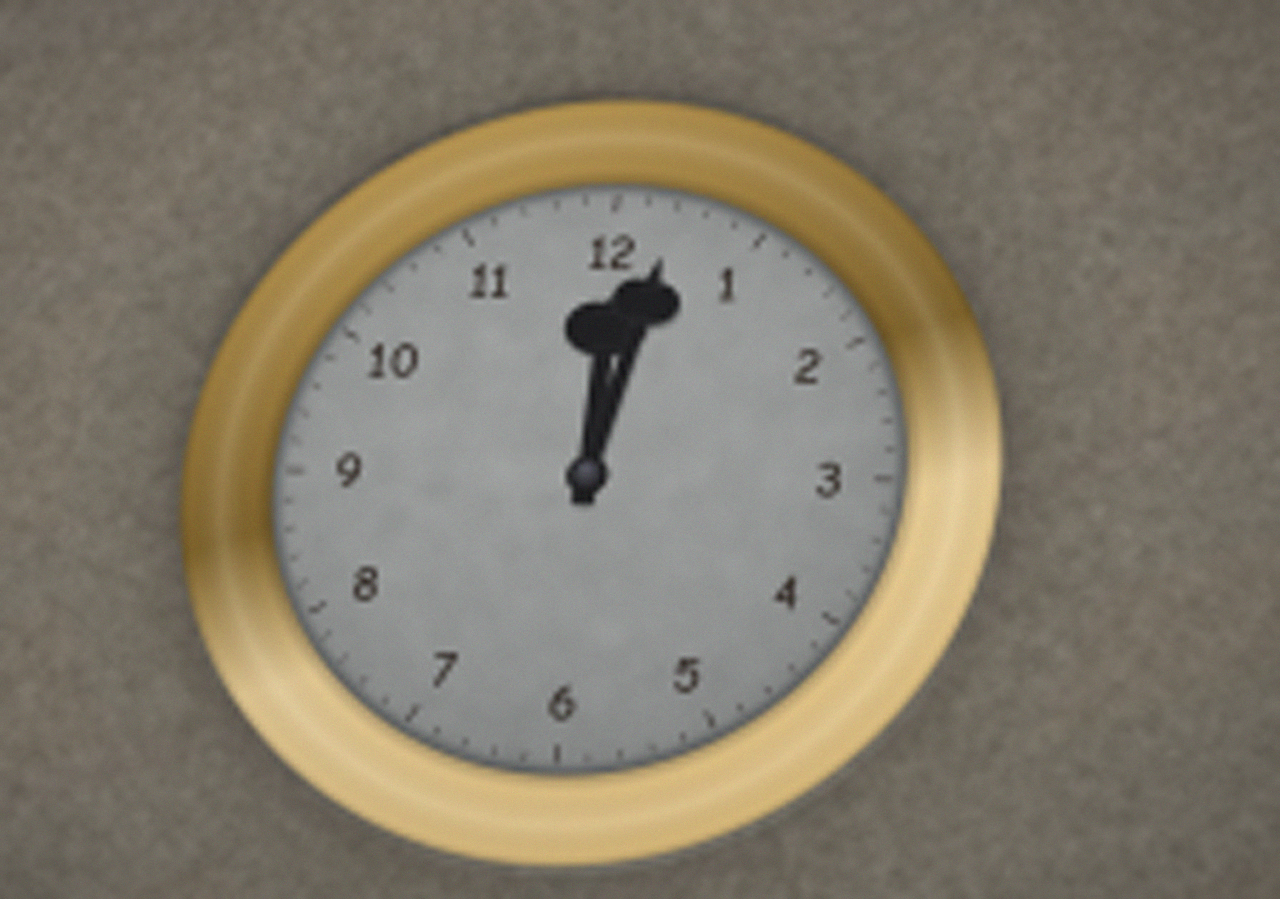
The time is **12:02**
